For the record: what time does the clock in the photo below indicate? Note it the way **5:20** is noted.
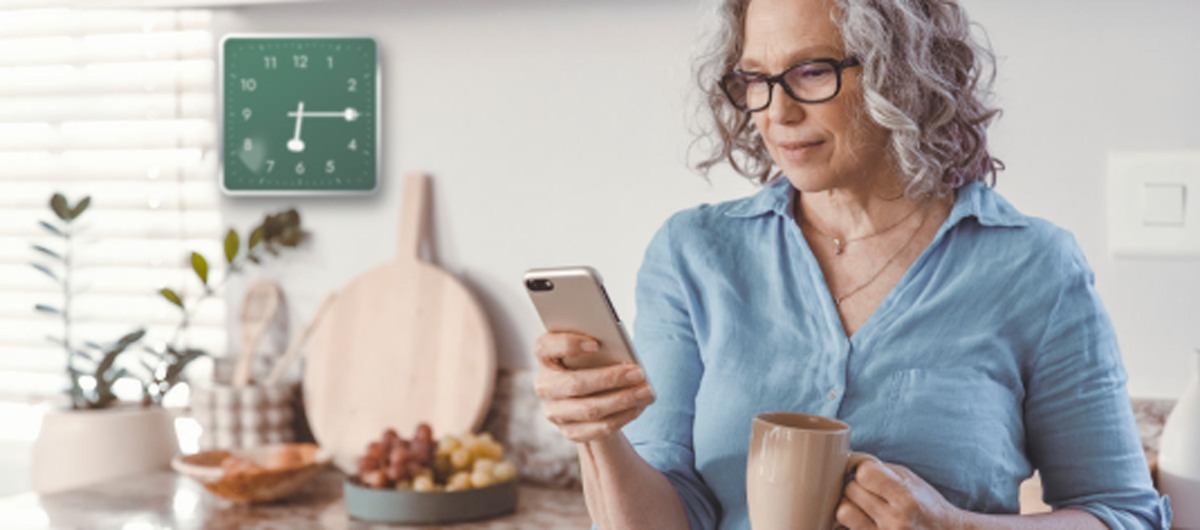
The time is **6:15**
